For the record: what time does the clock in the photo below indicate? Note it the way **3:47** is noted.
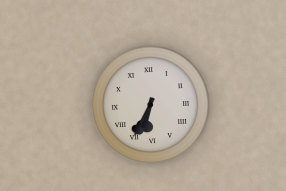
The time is **6:35**
